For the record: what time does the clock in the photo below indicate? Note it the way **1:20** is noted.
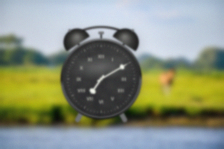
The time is **7:10**
